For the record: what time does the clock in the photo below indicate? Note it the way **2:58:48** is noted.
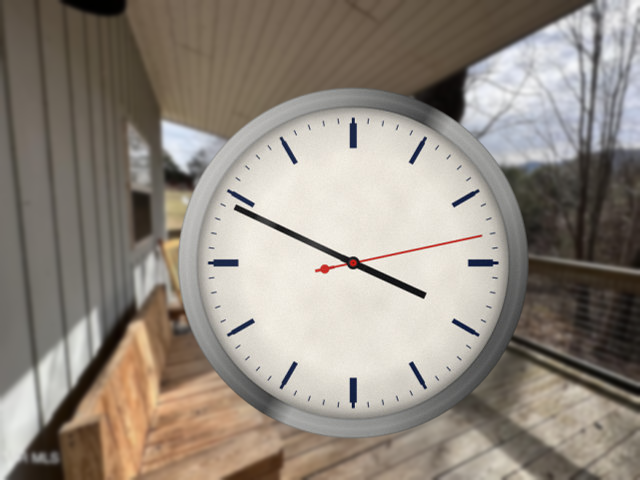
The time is **3:49:13**
